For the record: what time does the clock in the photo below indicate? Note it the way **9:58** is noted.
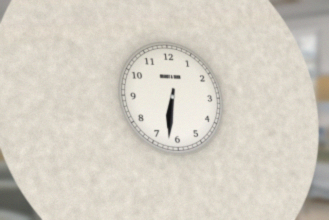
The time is **6:32**
